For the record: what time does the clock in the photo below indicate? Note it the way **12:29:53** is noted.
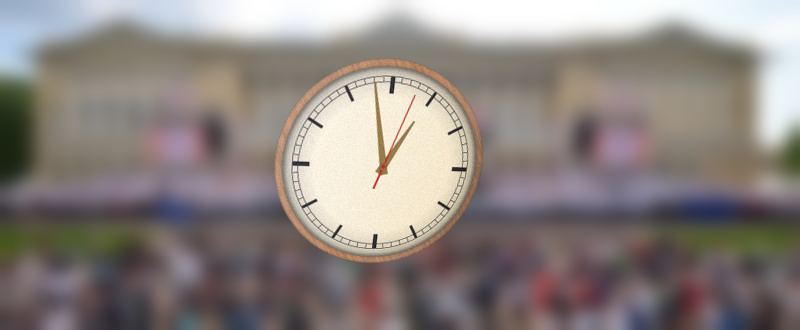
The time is **12:58:03**
